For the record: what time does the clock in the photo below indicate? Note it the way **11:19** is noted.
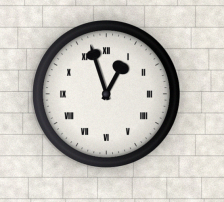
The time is **12:57**
